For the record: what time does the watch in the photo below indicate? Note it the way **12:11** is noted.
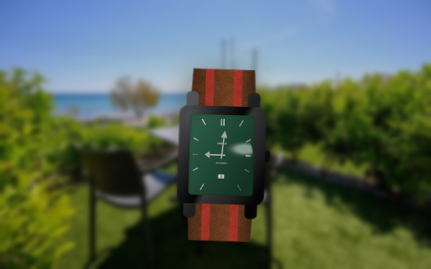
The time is **9:01**
